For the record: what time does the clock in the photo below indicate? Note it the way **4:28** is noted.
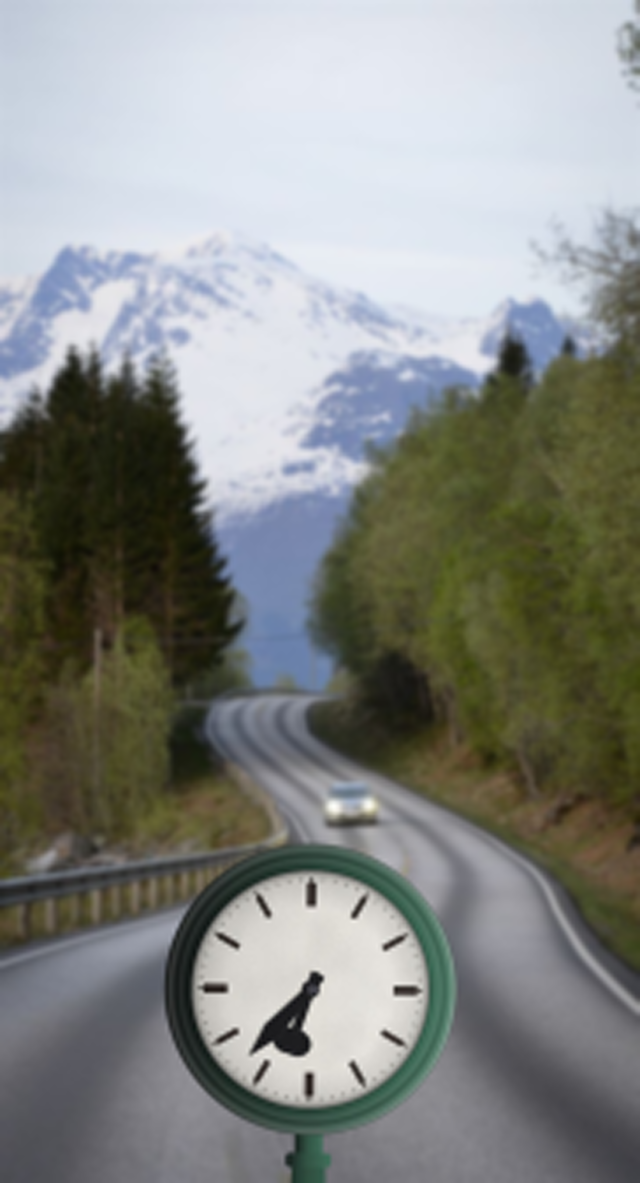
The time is **6:37**
